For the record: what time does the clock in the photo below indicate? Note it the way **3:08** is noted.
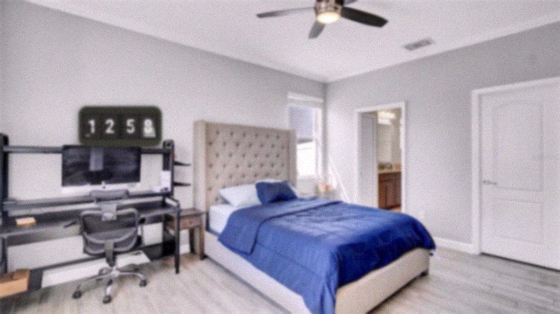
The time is **12:58**
